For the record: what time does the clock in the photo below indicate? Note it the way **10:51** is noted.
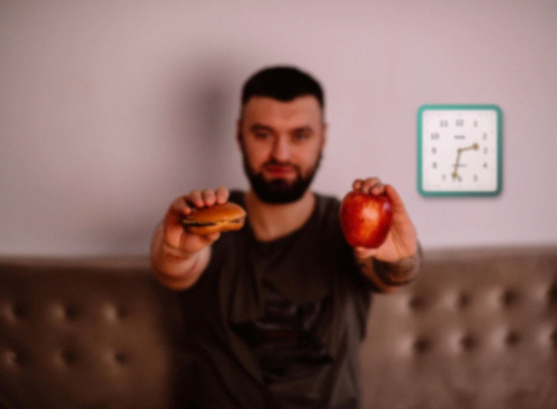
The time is **2:32**
